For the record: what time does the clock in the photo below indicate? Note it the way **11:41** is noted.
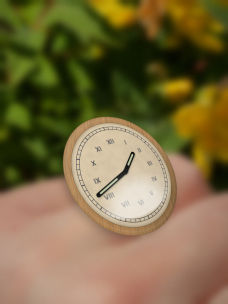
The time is **1:42**
